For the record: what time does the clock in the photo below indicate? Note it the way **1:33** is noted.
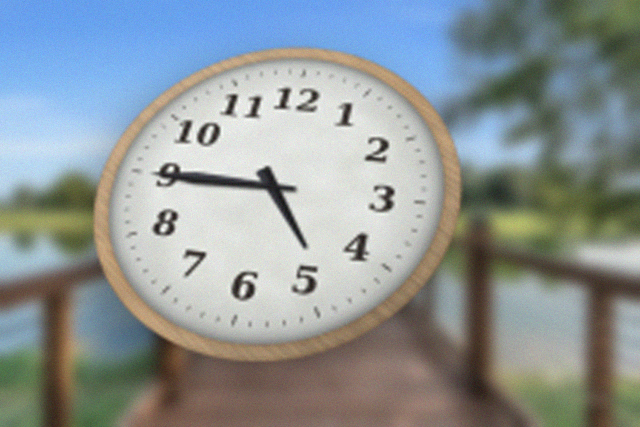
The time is **4:45**
